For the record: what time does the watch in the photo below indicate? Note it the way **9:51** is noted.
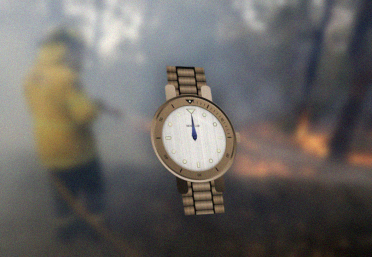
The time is **12:00**
